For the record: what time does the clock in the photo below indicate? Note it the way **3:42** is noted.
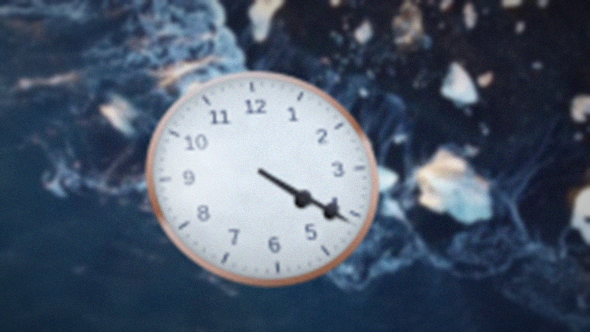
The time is **4:21**
